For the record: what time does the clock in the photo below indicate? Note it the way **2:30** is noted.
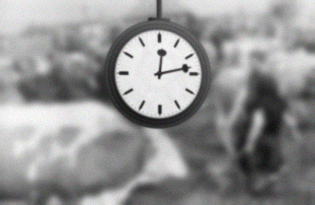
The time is **12:13**
